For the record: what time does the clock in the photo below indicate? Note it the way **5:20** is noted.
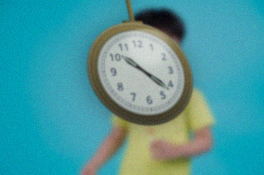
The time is **10:22**
